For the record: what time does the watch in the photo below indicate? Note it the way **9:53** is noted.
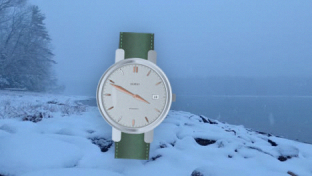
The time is **3:49**
